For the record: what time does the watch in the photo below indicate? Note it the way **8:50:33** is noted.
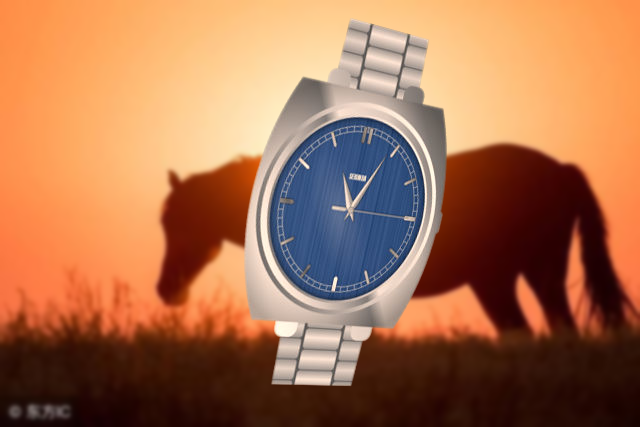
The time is **11:04:15**
